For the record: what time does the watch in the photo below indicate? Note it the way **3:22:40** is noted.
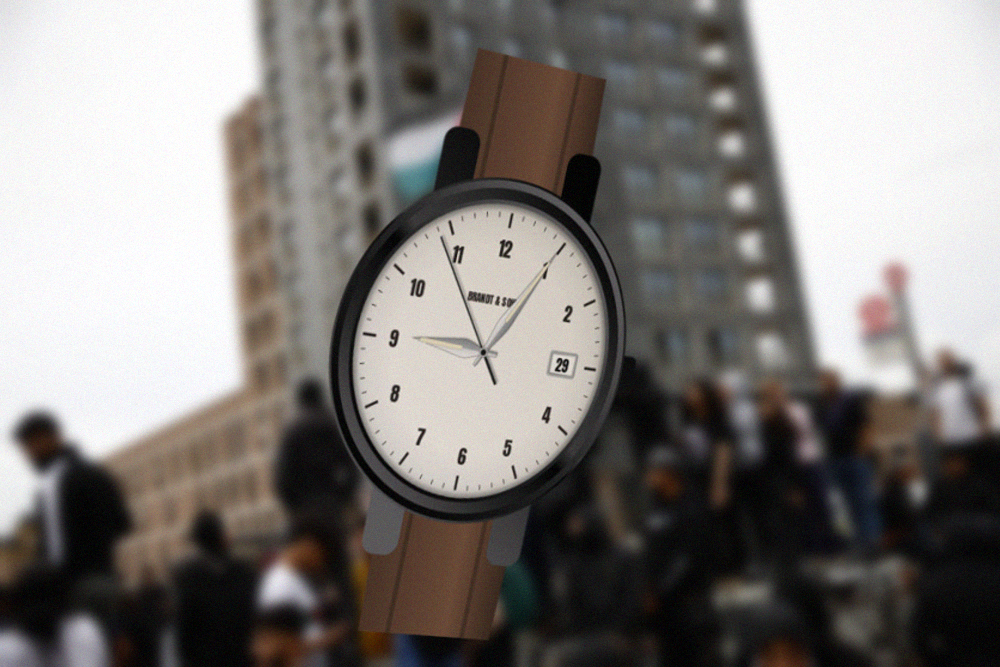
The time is **9:04:54**
